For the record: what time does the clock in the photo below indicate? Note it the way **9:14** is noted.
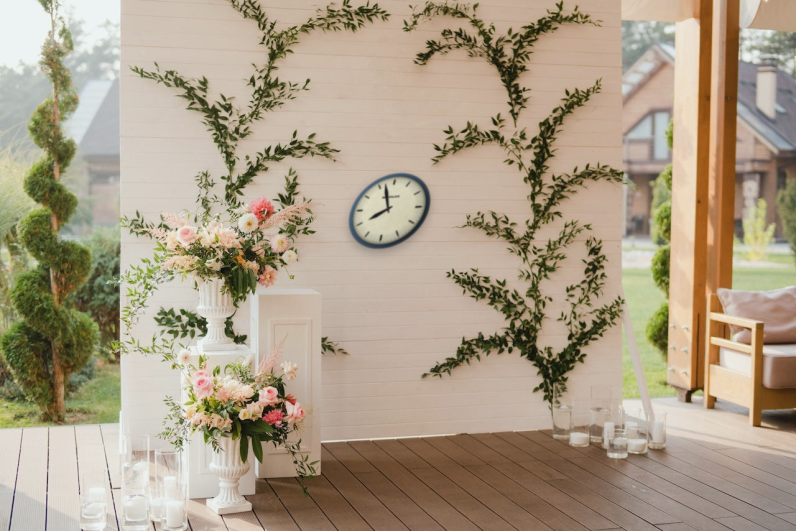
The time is **7:57**
